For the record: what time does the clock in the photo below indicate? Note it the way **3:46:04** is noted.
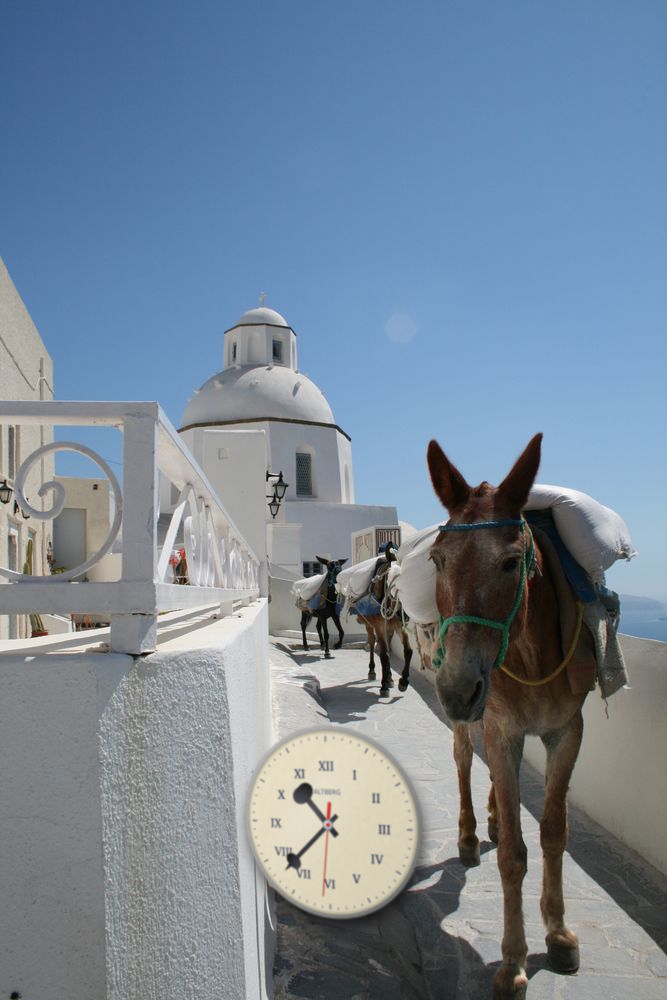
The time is **10:37:31**
